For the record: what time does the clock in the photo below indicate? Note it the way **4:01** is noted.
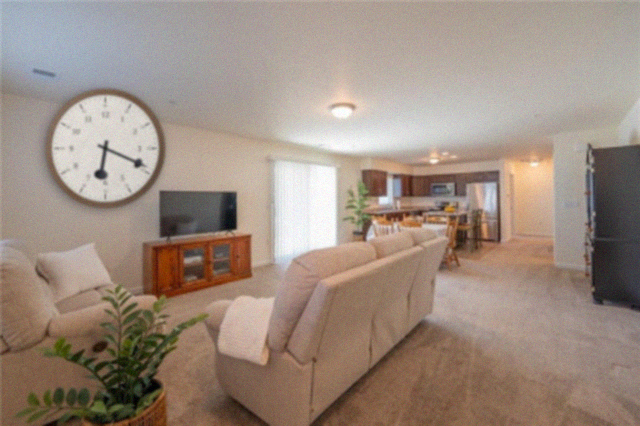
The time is **6:19**
